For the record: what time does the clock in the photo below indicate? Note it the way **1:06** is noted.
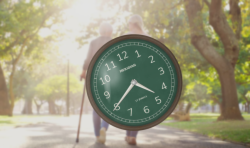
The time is **4:40**
